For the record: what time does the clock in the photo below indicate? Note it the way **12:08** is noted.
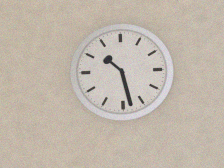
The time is **10:28**
